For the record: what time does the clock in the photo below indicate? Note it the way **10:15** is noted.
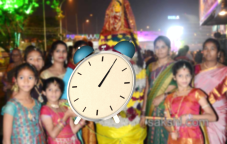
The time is **1:05**
